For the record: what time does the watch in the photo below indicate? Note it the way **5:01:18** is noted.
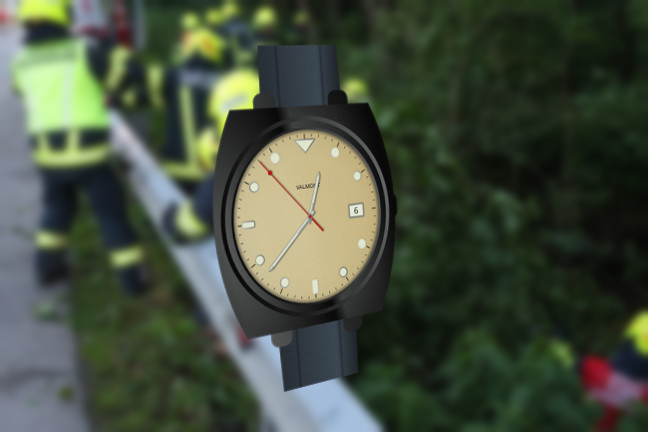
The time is **12:37:53**
